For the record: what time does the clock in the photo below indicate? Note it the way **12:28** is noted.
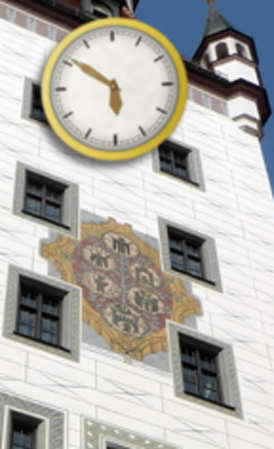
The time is **5:51**
